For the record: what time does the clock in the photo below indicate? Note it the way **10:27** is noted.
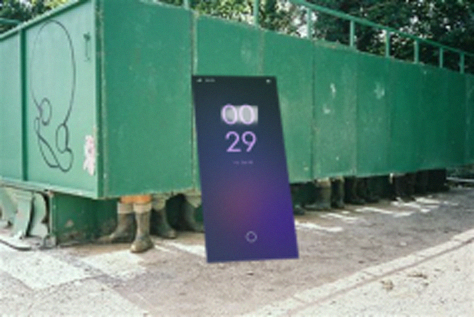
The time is **0:29**
